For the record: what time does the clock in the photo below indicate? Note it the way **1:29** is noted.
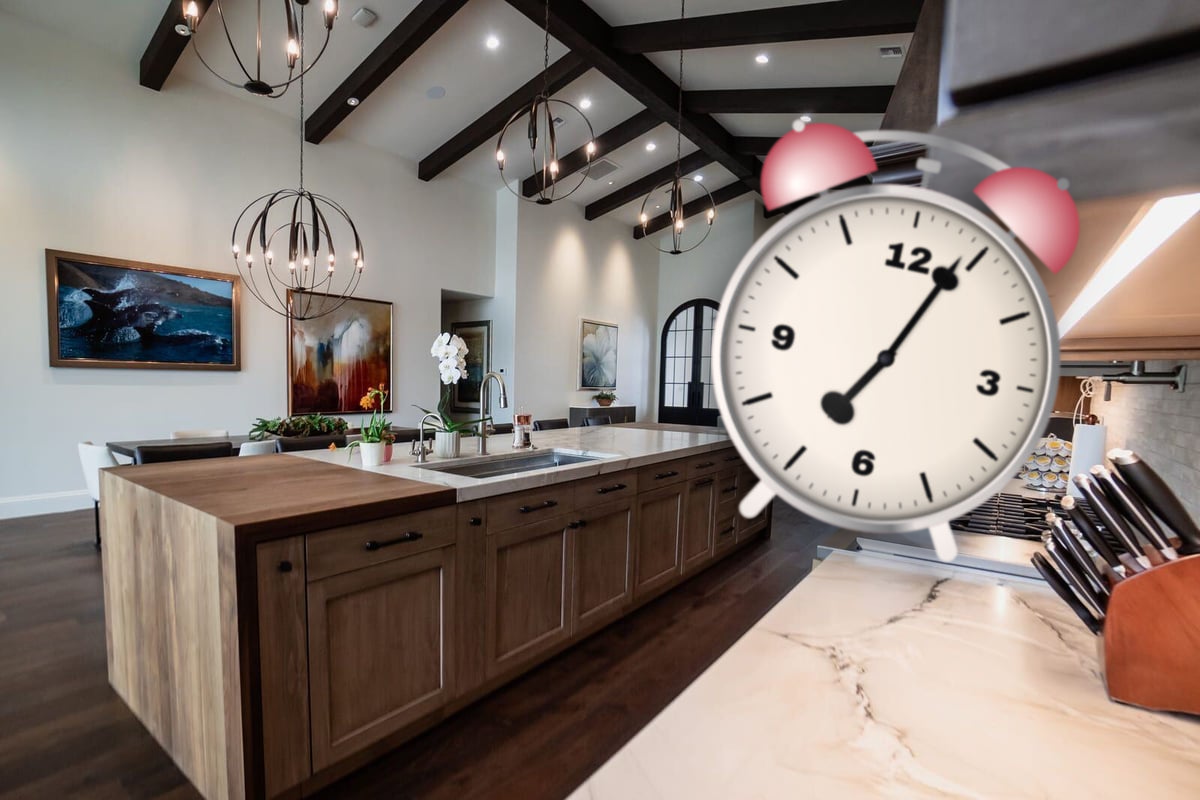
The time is **7:04**
